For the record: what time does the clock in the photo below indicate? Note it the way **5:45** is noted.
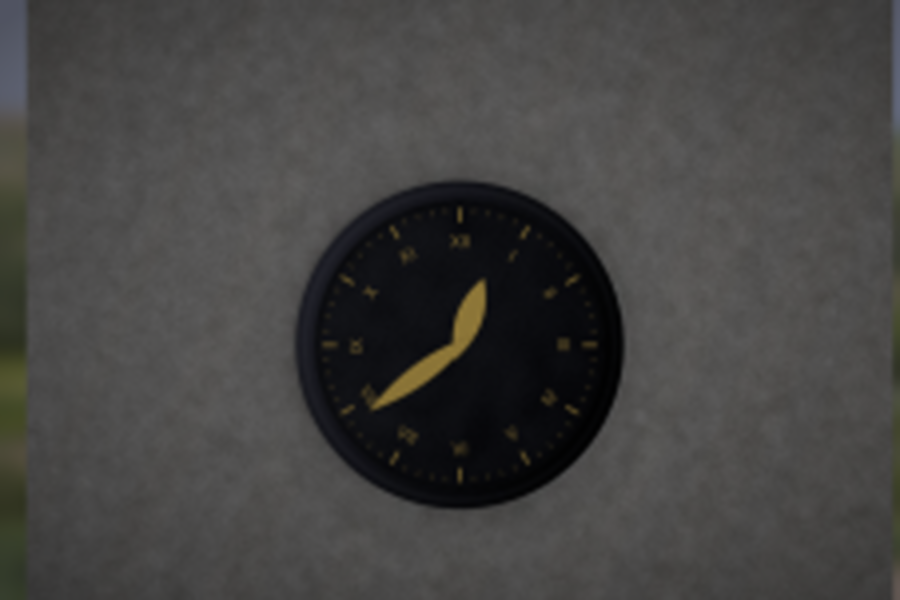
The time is **12:39**
